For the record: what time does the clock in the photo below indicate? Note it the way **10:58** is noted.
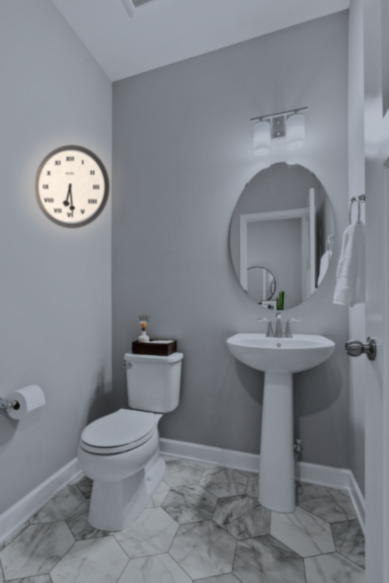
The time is **6:29**
